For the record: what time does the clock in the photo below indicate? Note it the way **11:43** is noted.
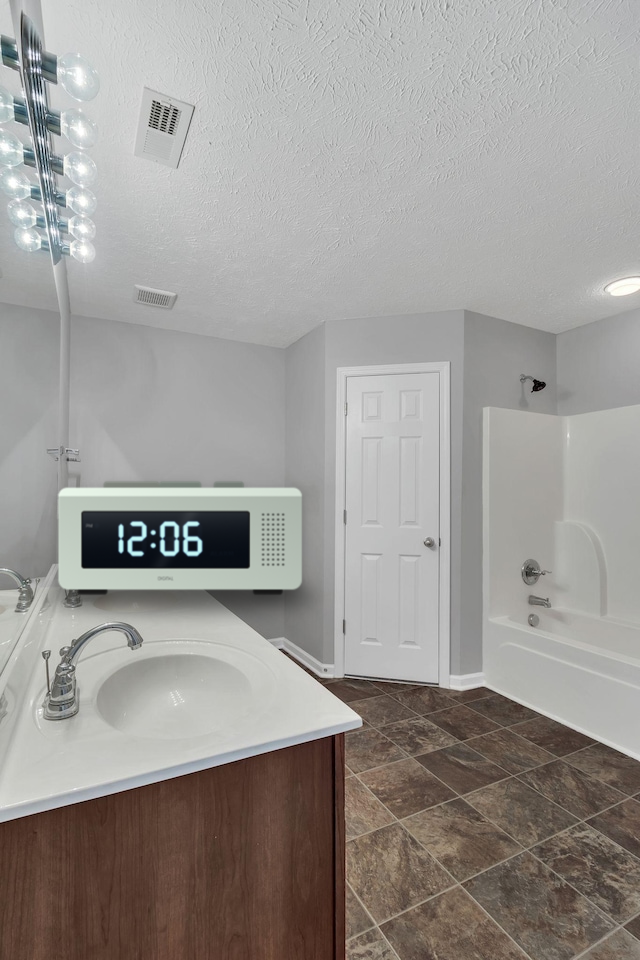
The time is **12:06**
